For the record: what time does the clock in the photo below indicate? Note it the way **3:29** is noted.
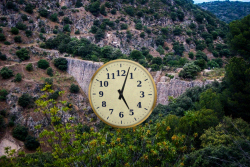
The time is **5:03**
